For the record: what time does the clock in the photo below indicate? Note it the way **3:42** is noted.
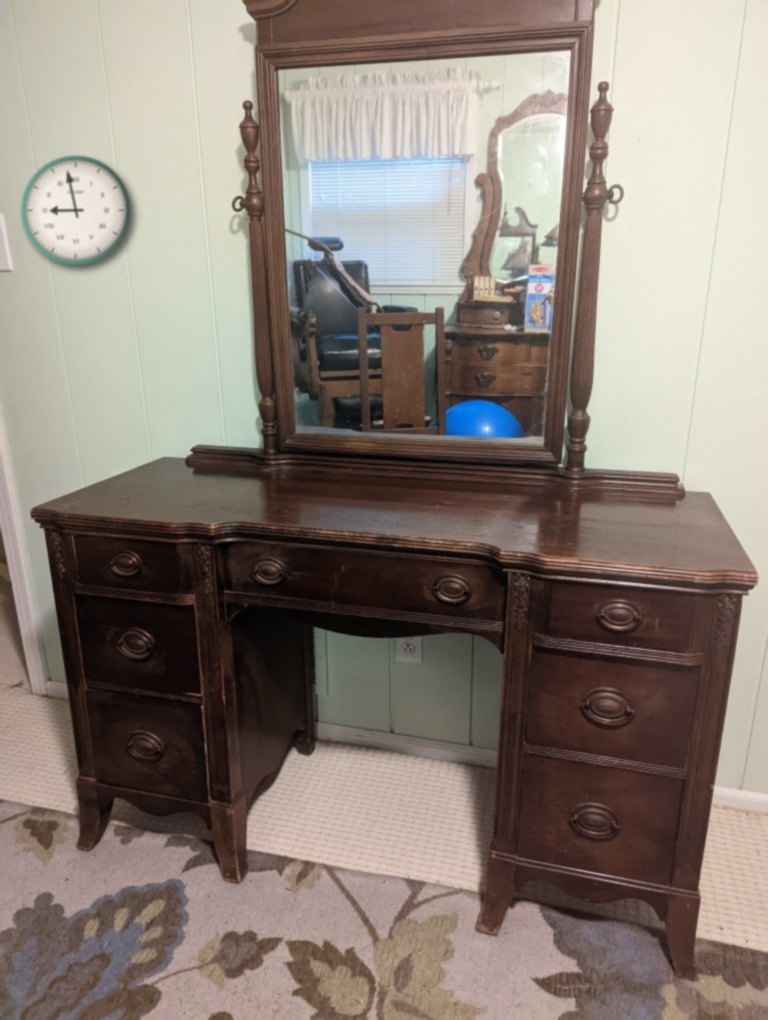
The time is **8:58**
